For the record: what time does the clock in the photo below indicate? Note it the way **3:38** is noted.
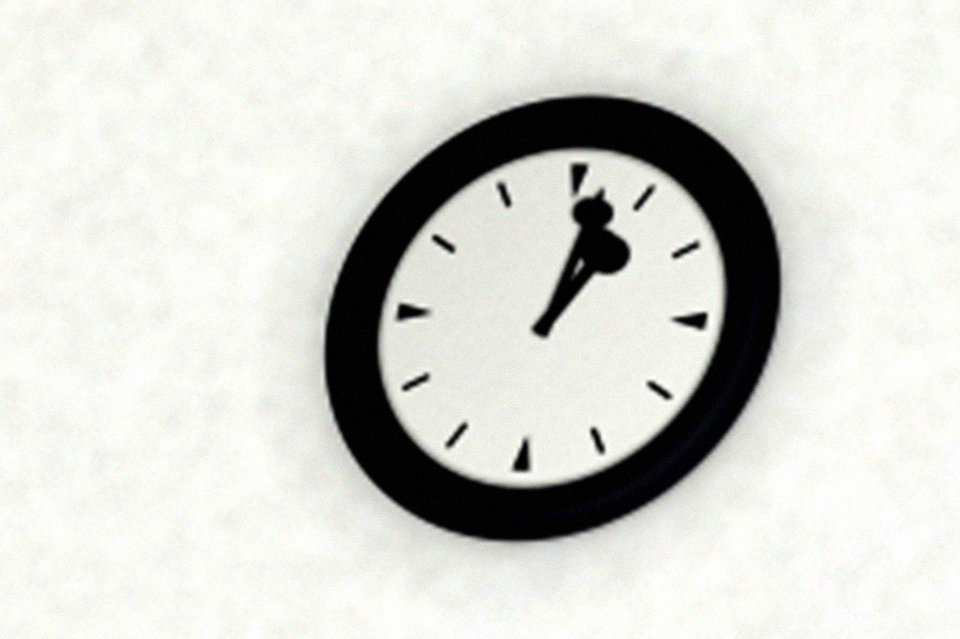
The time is **1:02**
